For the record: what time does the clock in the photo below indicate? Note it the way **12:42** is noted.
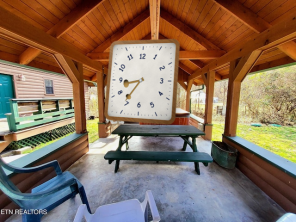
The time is **8:36**
